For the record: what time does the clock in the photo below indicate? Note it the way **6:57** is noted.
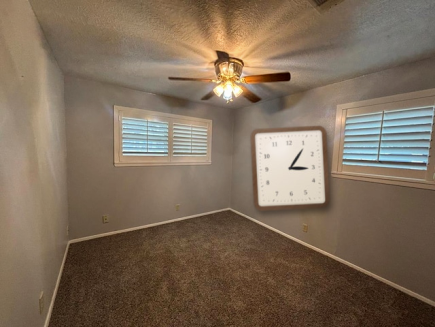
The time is **3:06**
